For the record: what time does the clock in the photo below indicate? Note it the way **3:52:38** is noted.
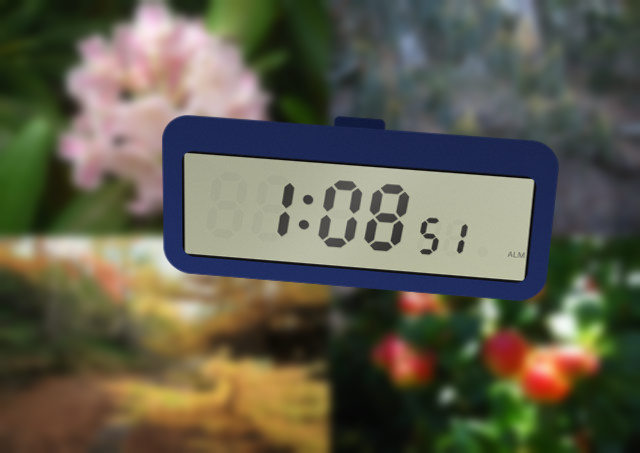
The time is **1:08:51**
